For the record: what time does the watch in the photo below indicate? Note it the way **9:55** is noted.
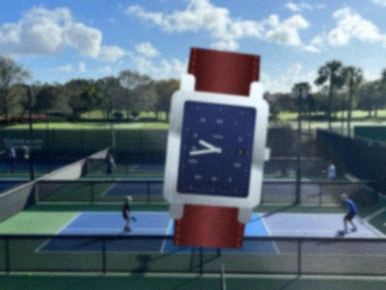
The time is **9:43**
